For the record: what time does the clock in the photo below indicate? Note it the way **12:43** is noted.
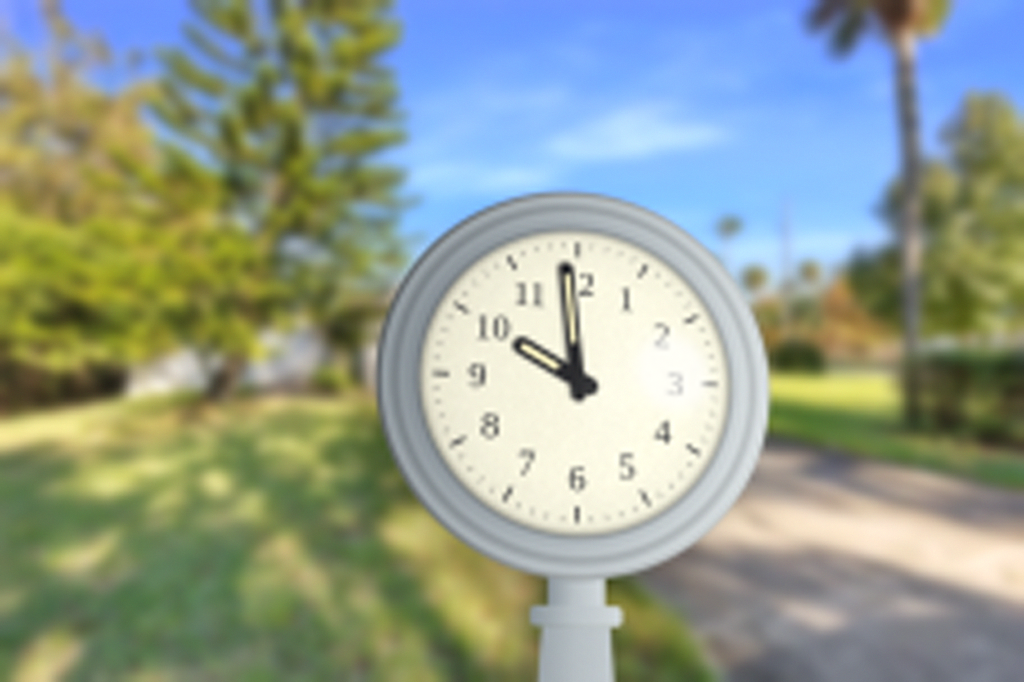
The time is **9:59**
